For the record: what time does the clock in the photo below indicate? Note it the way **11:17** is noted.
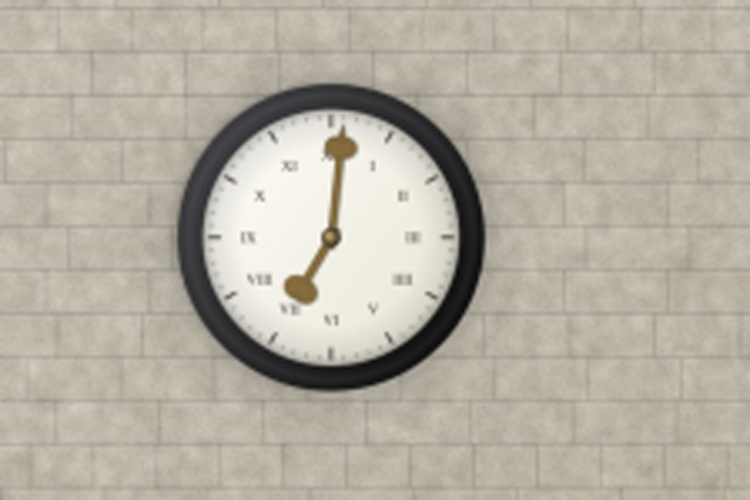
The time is **7:01**
